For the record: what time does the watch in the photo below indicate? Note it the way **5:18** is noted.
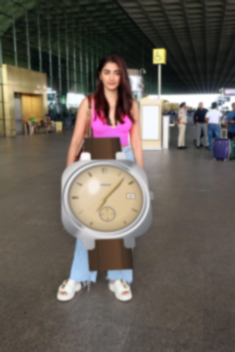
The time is **7:07**
